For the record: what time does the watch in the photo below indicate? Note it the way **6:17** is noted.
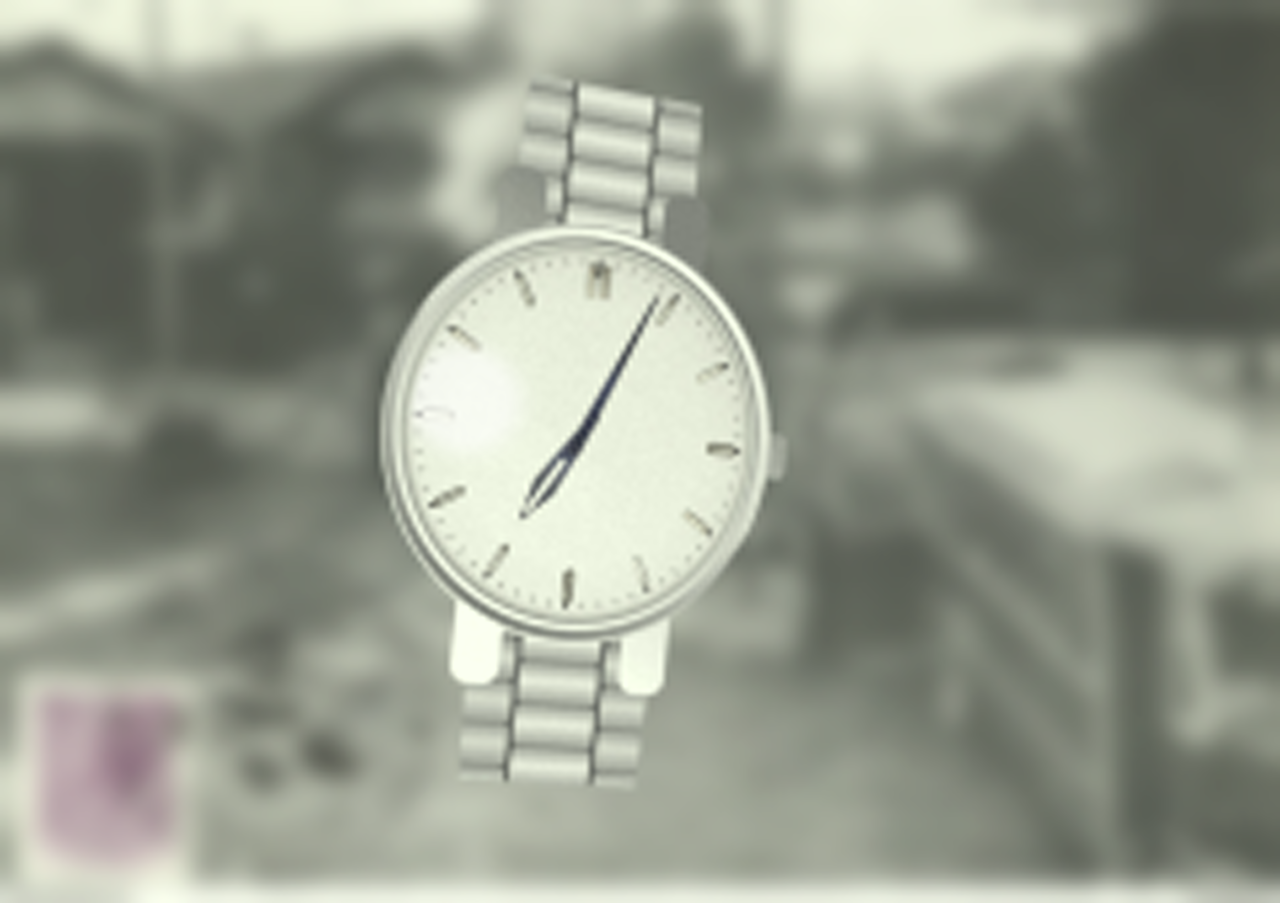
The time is **7:04**
